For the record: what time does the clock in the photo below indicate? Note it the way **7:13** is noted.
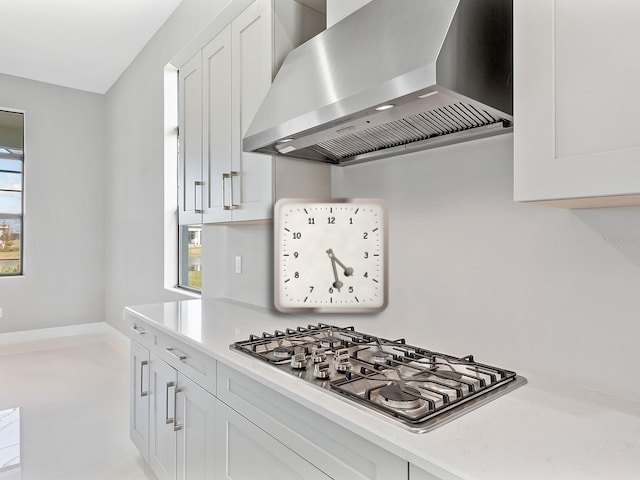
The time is **4:28**
